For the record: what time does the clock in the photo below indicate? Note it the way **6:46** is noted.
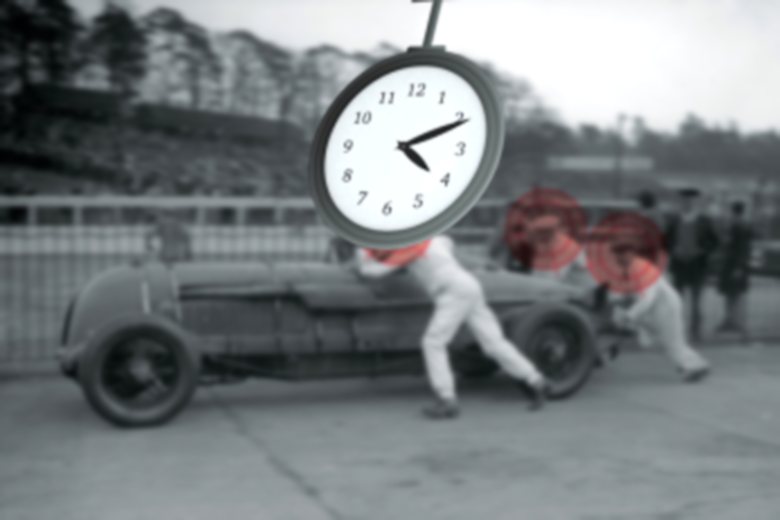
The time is **4:11**
